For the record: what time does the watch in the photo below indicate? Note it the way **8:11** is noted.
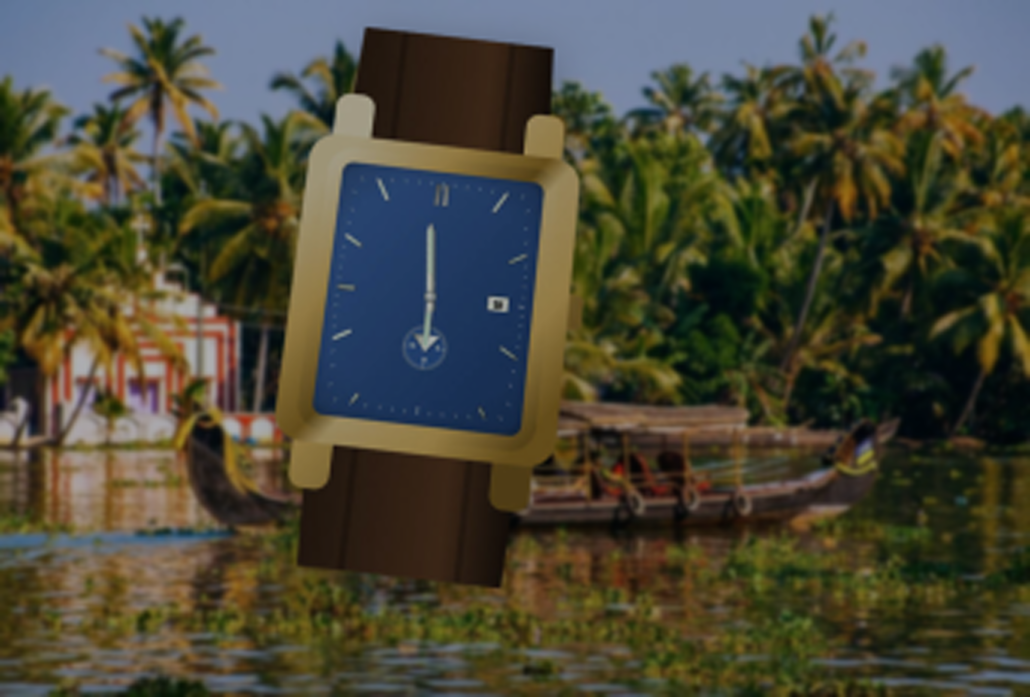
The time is **5:59**
